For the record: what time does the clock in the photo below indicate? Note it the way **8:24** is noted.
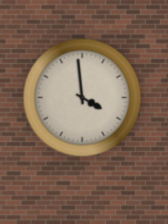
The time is **3:59**
